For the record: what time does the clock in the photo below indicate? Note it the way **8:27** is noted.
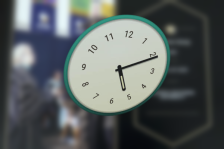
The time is **5:11**
